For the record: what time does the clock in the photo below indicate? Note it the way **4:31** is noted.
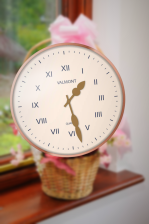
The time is **1:28**
